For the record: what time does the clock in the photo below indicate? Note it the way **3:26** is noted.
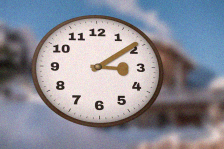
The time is **3:09**
